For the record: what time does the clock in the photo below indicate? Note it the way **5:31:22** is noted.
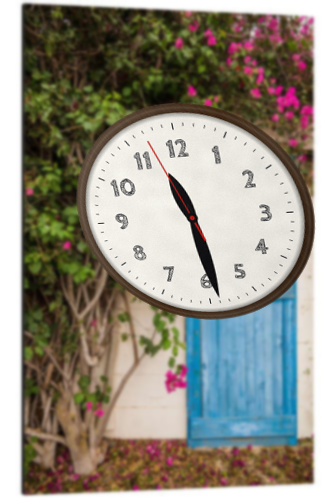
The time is **11:28:57**
